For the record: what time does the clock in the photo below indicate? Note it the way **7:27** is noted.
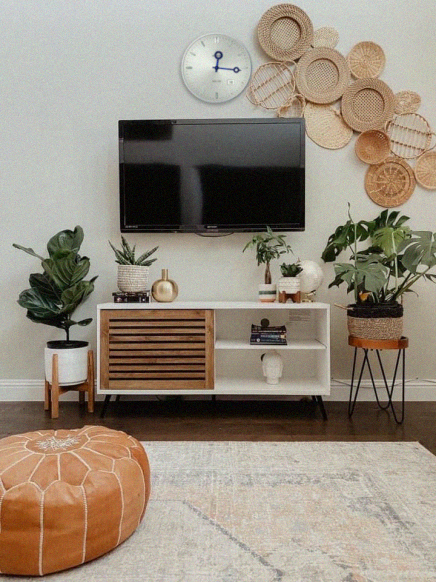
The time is **12:16**
